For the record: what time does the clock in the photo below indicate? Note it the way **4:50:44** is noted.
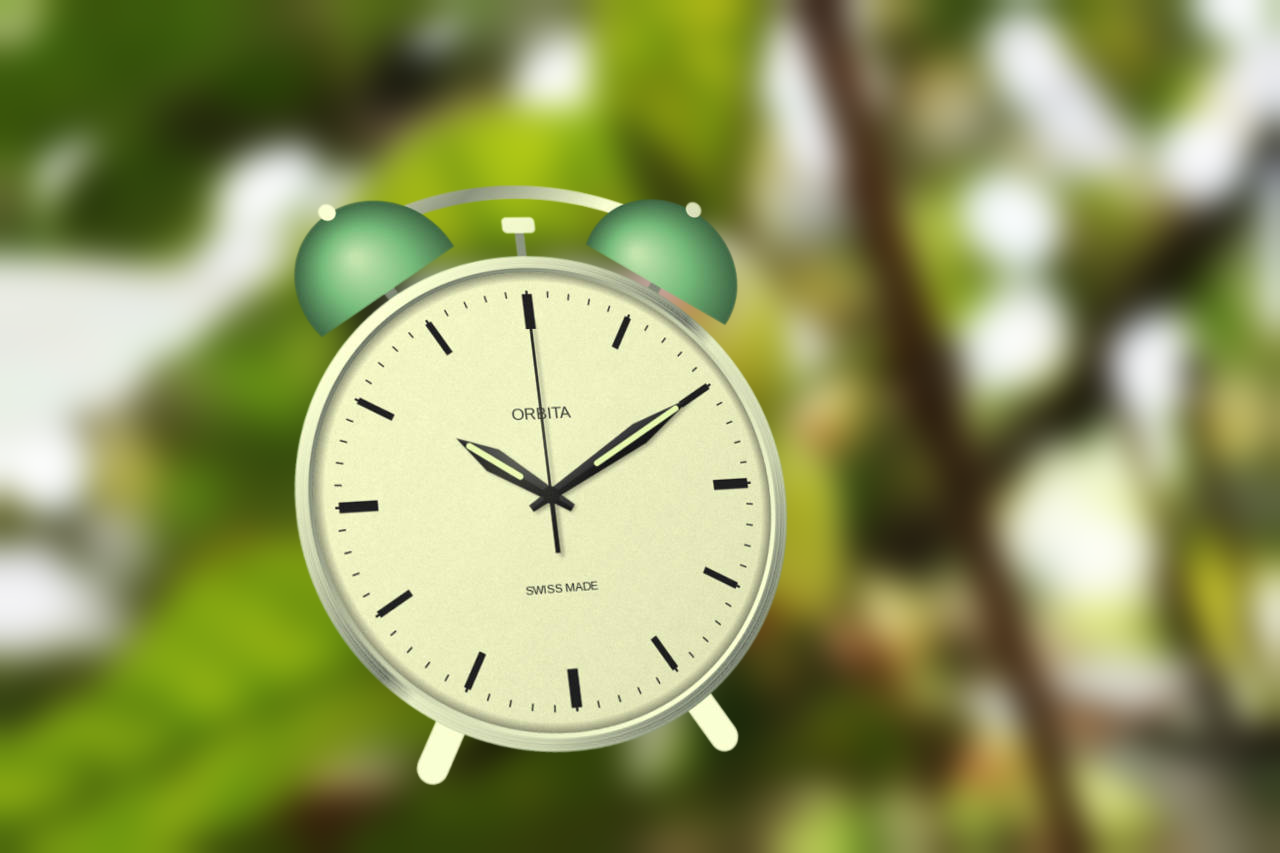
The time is **10:10:00**
